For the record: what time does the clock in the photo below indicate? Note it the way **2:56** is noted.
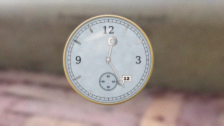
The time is **12:25**
